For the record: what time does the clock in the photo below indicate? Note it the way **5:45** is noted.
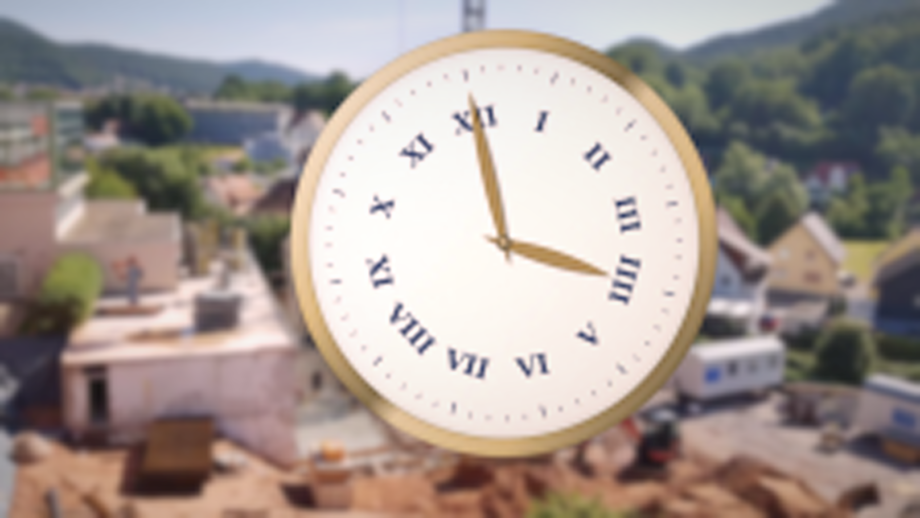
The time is **4:00**
